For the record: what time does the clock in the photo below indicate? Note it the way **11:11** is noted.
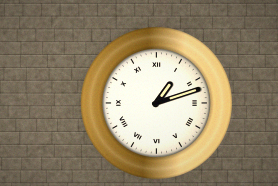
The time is **1:12**
